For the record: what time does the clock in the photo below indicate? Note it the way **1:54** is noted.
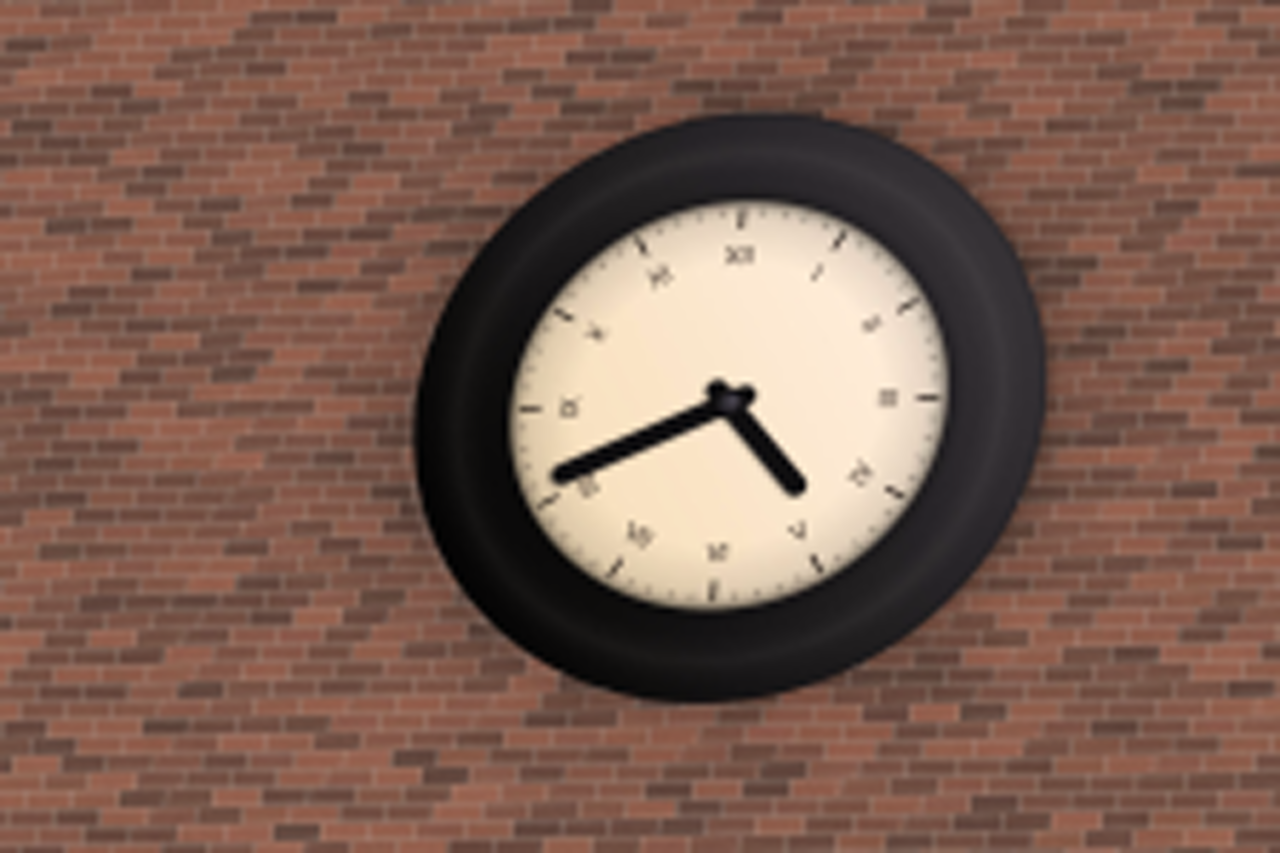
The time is **4:41**
